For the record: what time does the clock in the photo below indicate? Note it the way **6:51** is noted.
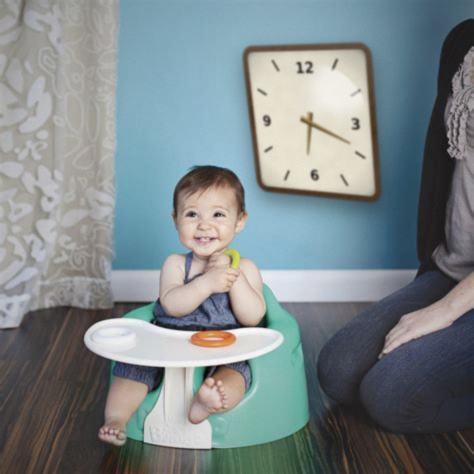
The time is **6:19**
